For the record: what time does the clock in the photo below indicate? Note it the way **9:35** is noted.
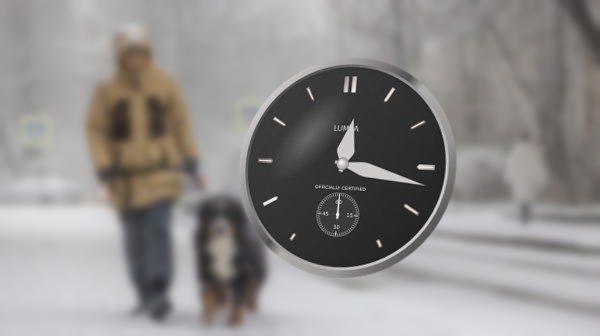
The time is **12:17**
